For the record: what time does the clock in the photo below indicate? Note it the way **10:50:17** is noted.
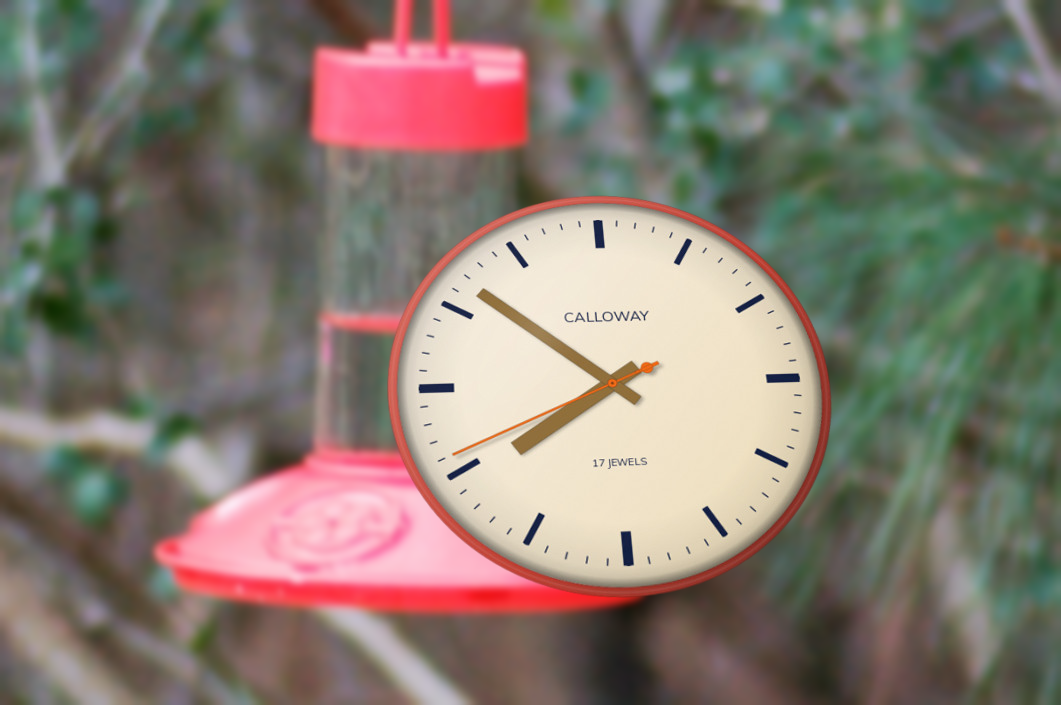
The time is **7:51:41**
